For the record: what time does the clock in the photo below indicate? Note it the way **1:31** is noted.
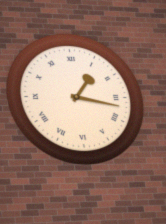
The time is **1:17**
